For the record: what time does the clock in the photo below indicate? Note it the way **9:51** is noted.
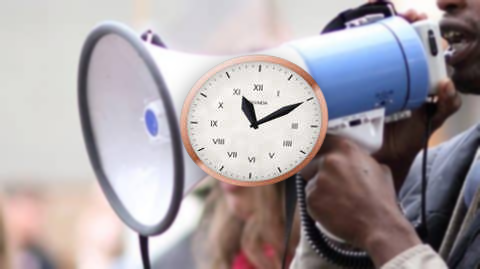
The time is **11:10**
